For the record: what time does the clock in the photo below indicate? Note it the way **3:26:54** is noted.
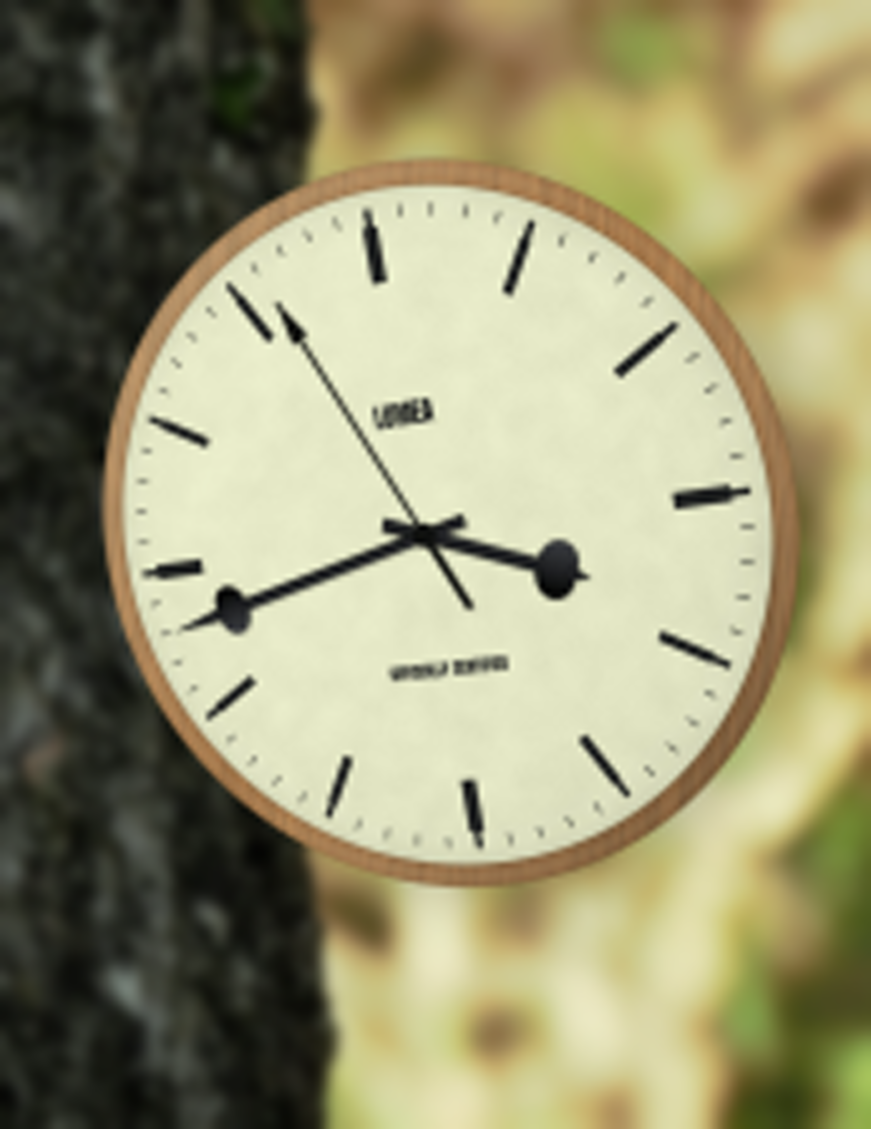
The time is **3:42:56**
